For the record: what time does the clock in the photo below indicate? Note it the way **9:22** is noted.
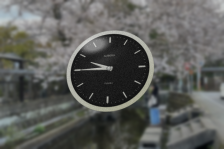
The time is **9:45**
